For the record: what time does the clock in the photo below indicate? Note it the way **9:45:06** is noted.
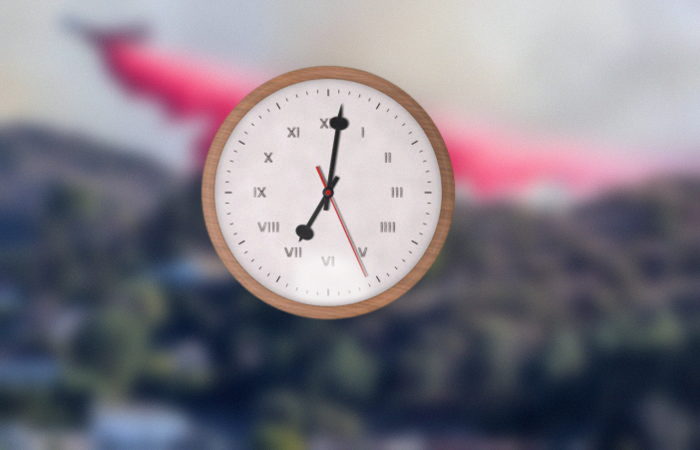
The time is **7:01:26**
